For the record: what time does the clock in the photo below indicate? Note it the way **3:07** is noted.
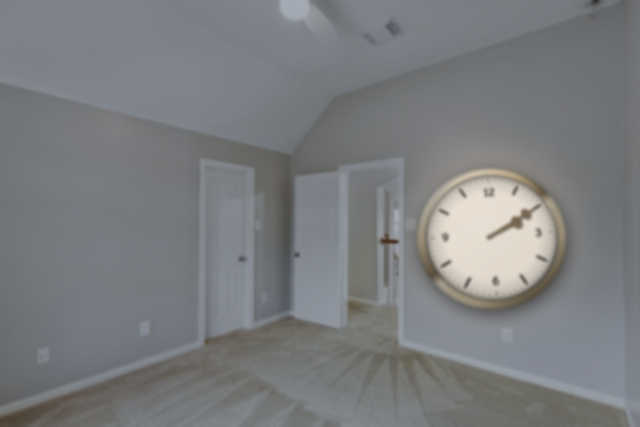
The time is **2:10**
